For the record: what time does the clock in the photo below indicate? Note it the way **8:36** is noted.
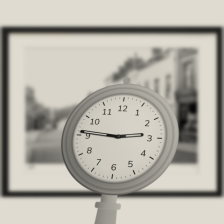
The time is **2:46**
